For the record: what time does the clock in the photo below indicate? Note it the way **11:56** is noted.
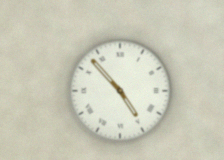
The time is **4:53**
